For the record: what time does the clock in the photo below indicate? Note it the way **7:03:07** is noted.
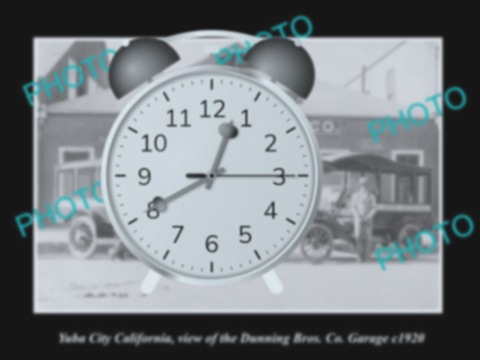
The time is **12:40:15**
